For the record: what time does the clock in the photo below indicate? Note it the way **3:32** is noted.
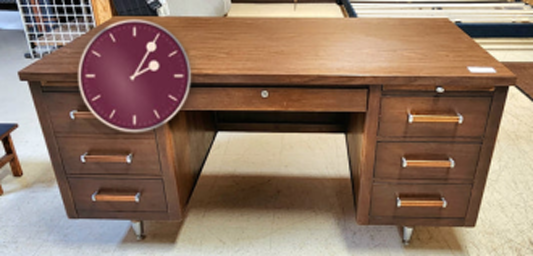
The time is **2:05**
